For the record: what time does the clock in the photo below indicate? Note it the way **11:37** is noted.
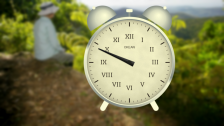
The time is **9:49**
